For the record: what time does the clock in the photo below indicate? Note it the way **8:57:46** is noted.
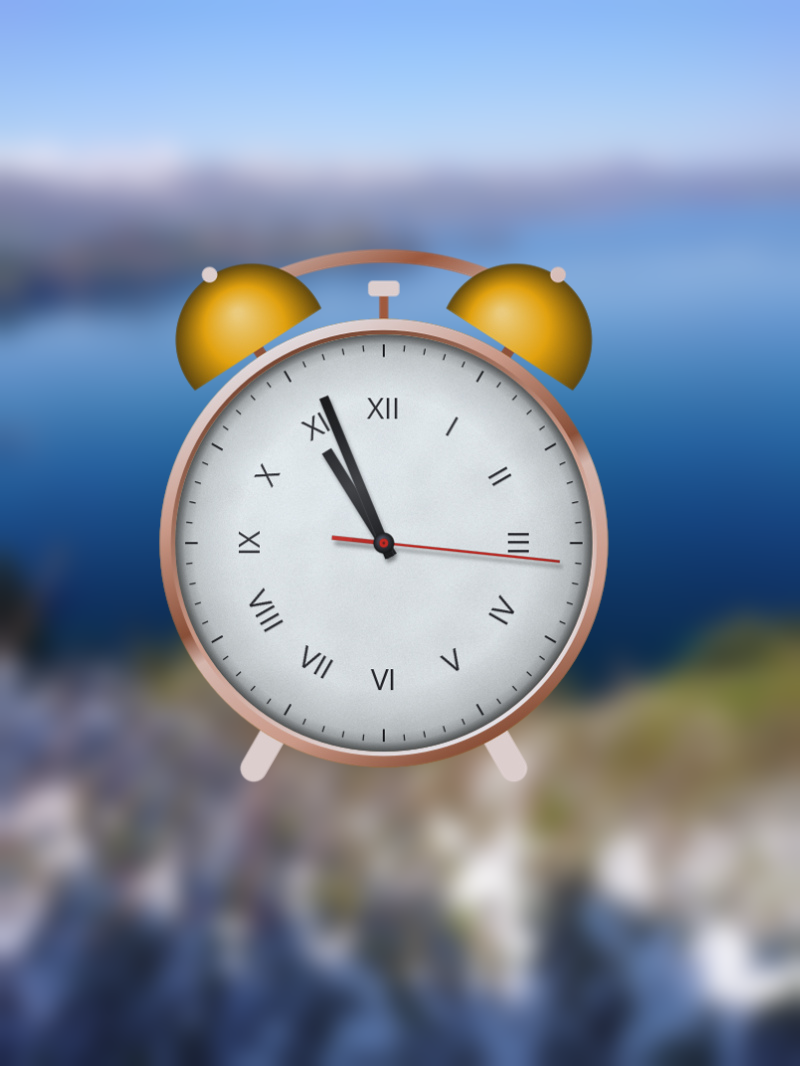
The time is **10:56:16**
